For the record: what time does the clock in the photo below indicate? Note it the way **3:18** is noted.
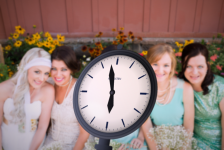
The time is **5:58**
